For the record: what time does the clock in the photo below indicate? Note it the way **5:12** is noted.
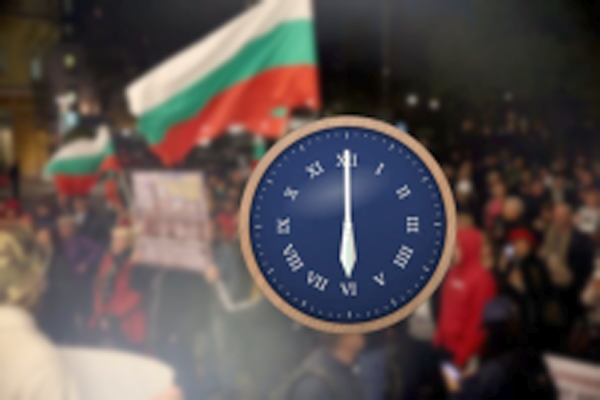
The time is **6:00**
